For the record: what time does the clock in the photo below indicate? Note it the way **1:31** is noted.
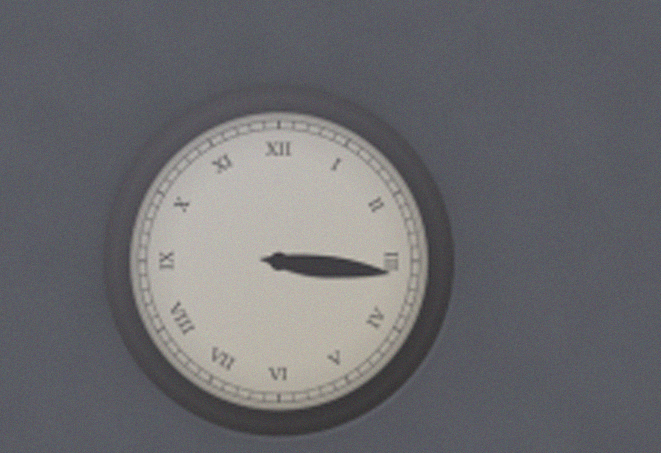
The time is **3:16**
